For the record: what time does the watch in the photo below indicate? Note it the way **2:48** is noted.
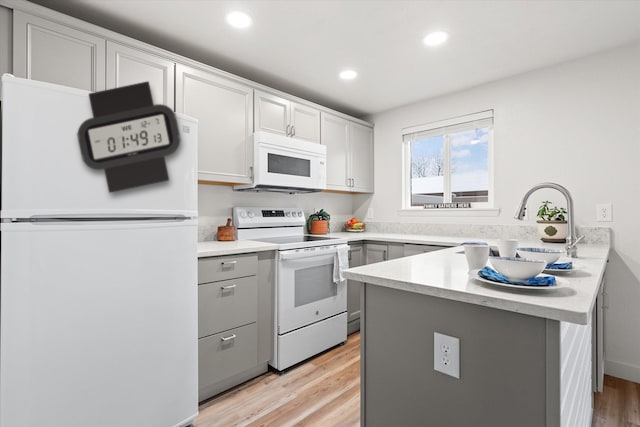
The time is **1:49**
